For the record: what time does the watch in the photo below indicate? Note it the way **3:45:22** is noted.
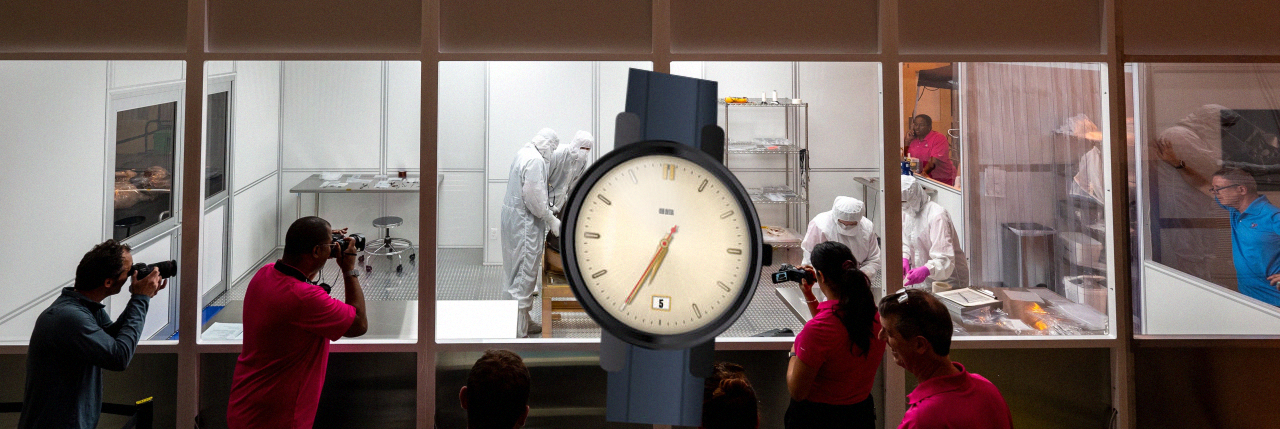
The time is **6:34:35**
